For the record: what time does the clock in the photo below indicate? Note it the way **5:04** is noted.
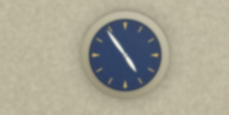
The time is **4:54**
